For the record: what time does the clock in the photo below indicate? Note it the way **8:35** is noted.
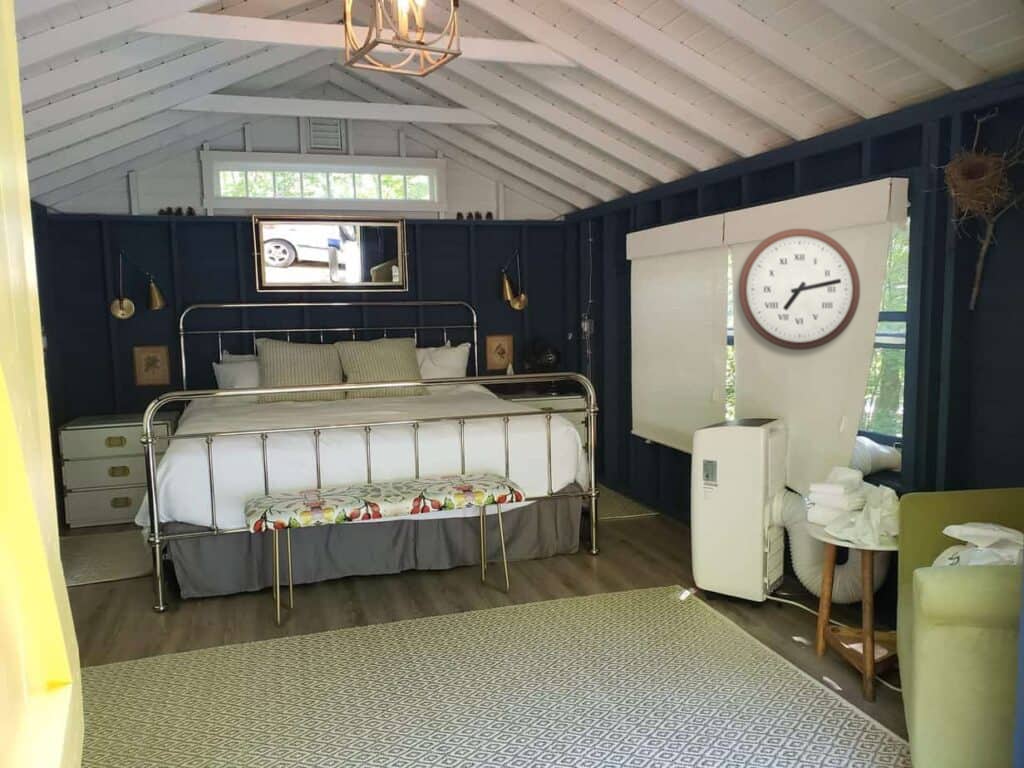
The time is **7:13**
